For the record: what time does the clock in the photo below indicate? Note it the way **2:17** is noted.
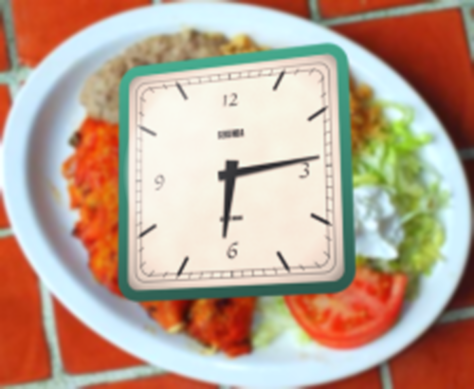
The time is **6:14**
